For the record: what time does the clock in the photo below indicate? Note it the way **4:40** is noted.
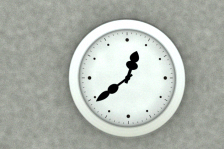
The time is **12:39**
